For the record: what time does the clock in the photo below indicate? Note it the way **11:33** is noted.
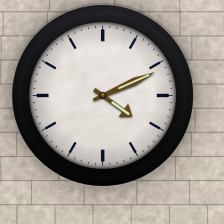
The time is **4:11**
